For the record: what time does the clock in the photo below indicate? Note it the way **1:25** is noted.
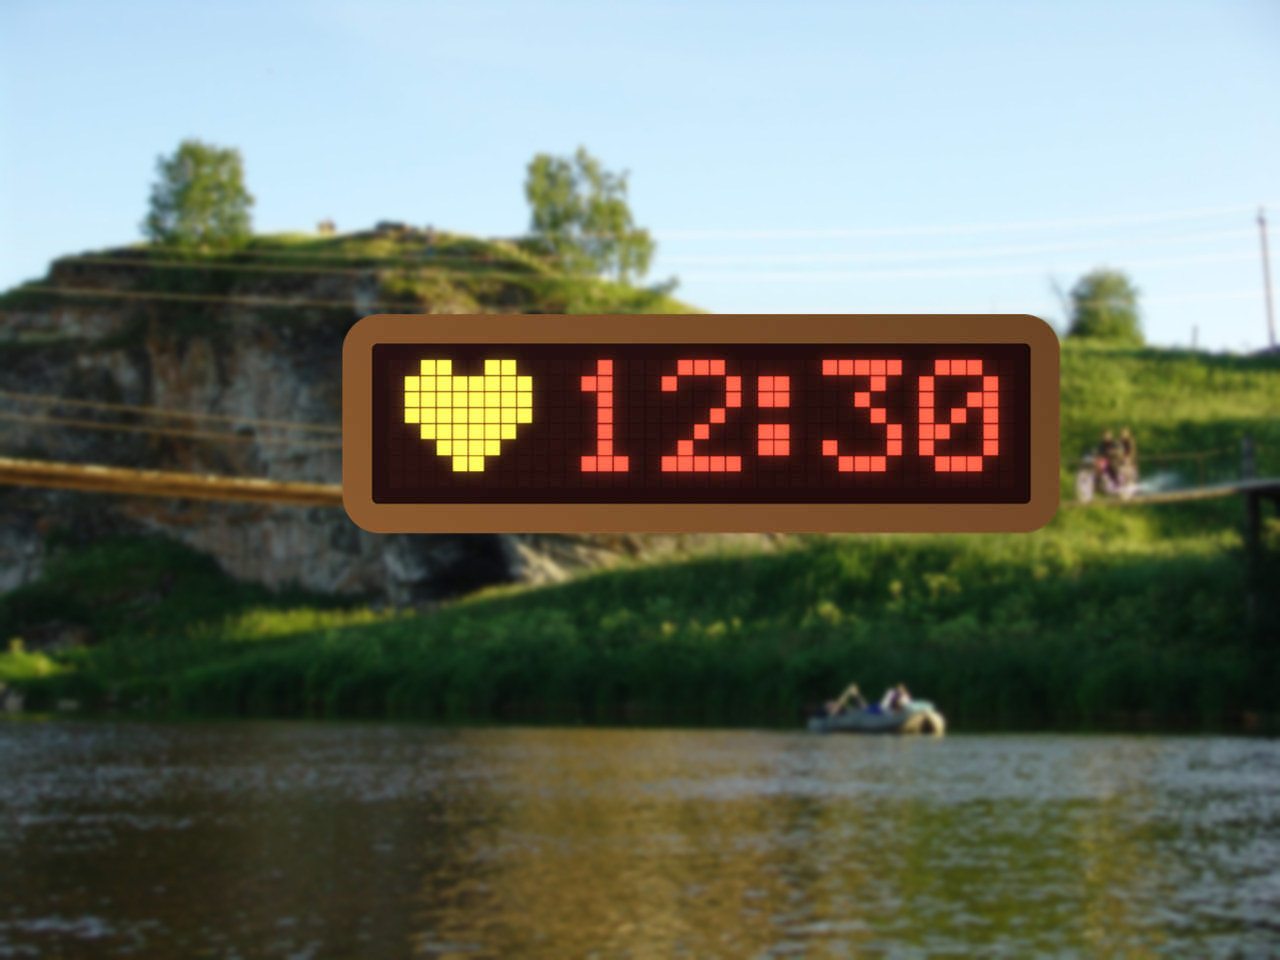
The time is **12:30**
